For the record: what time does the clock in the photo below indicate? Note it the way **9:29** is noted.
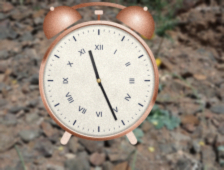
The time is **11:26**
